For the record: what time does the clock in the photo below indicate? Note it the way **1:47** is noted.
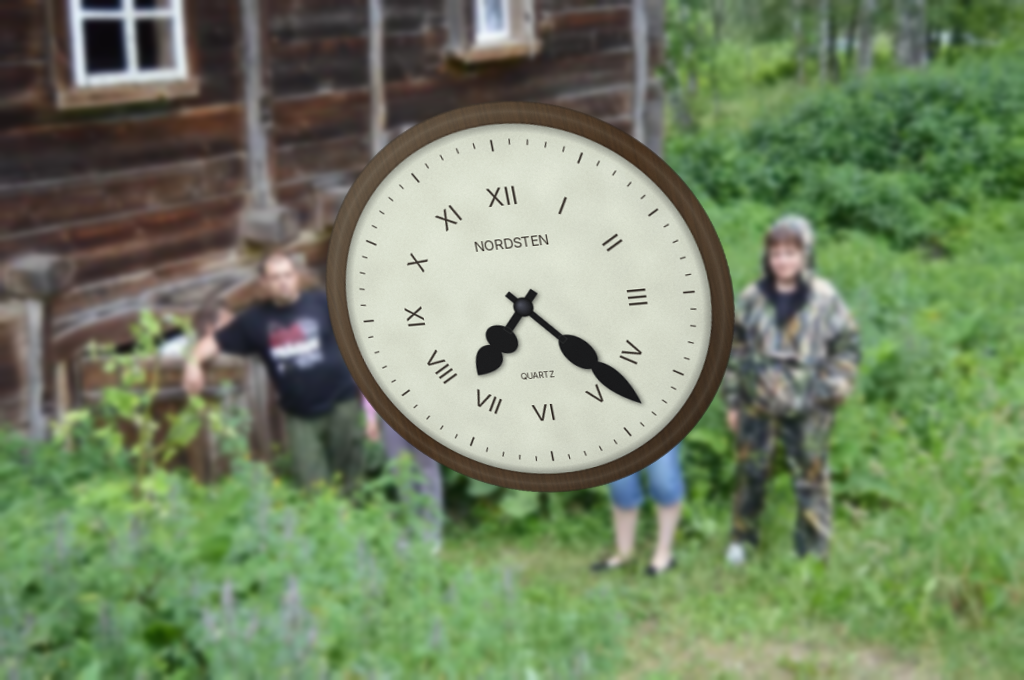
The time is **7:23**
